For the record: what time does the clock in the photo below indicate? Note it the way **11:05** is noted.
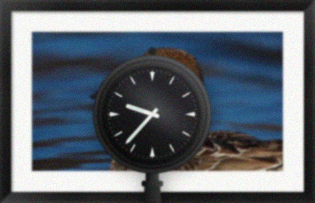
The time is **9:37**
